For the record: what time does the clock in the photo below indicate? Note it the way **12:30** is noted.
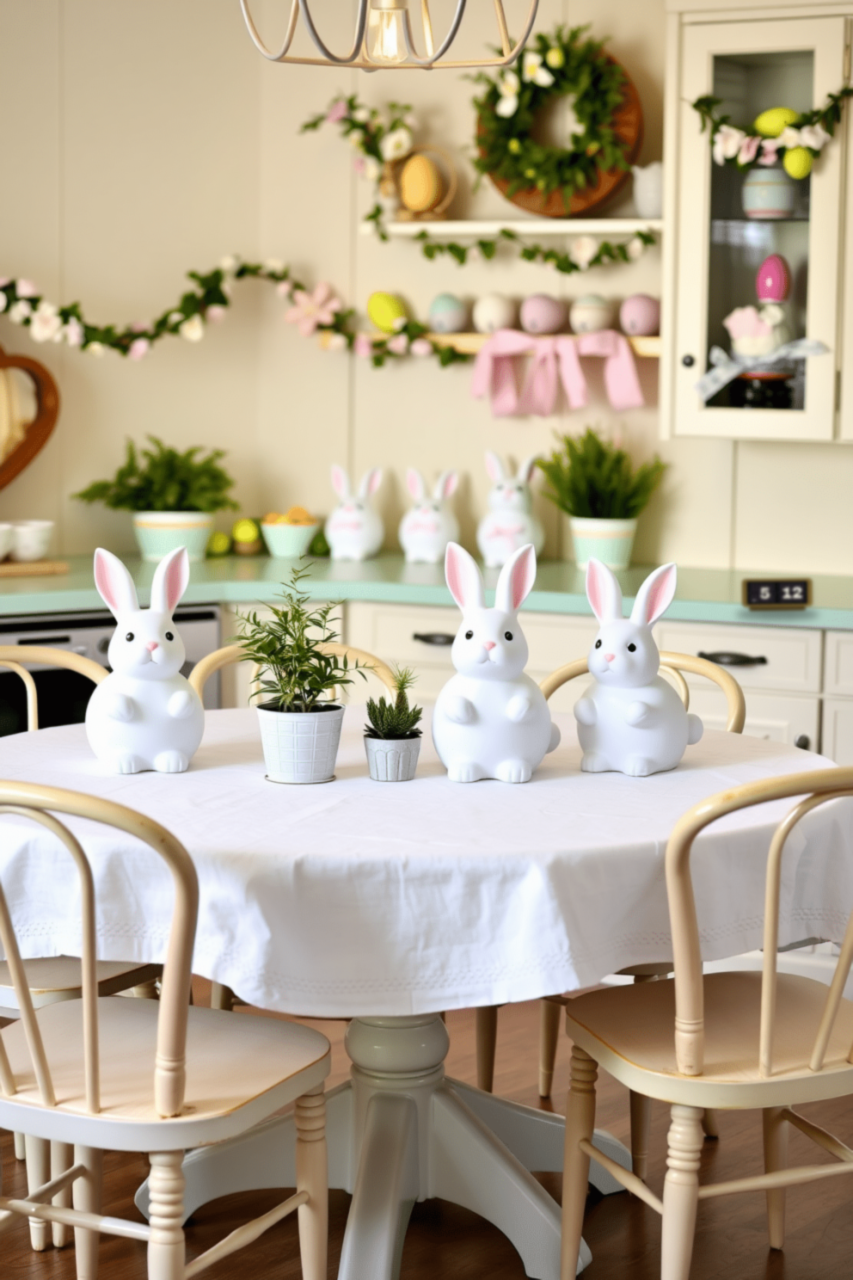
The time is **5:12**
